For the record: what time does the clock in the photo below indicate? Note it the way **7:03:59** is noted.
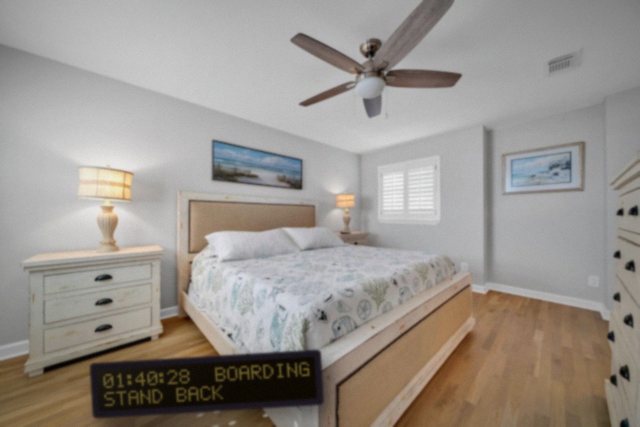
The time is **1:40:28**
